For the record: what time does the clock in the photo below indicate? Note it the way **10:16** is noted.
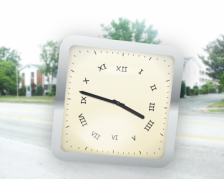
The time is **3:47**
